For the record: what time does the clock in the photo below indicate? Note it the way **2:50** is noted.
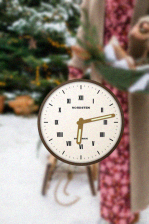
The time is **6:13**
